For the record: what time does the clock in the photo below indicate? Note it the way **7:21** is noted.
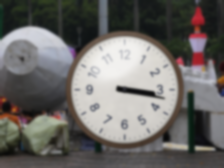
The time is **3:17**
